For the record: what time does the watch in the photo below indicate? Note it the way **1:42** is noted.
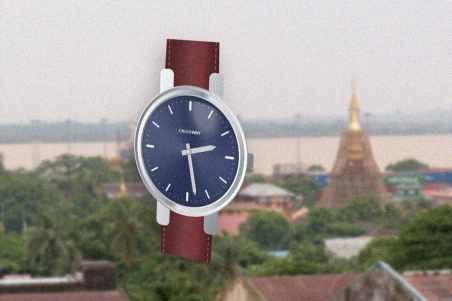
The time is **2:28**
